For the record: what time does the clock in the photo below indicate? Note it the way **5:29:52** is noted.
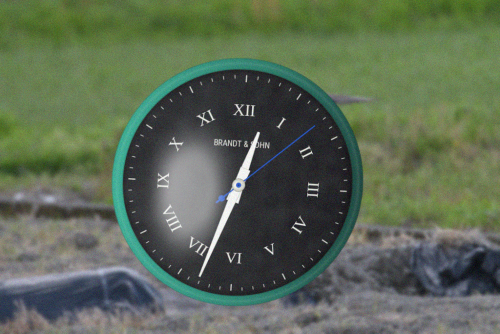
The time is **12:33:08**
